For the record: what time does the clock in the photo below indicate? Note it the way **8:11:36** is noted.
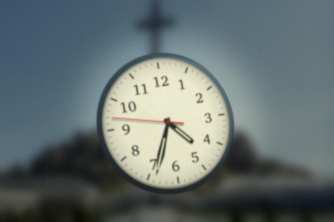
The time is **4:33:47**
